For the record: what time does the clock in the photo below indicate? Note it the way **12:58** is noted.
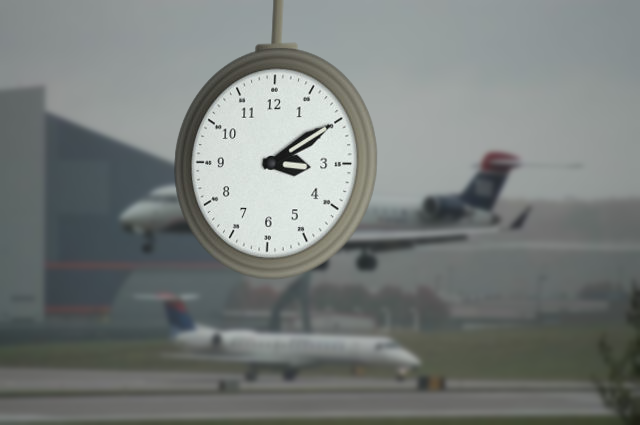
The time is **3:10**
